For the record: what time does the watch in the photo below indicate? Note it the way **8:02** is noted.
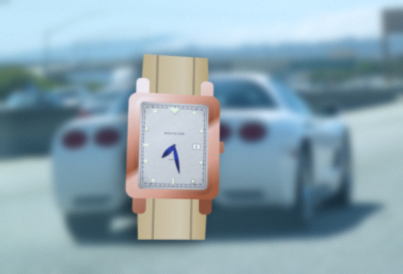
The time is **7:28**
